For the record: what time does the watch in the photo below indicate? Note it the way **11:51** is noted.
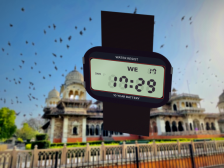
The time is **17:29**
